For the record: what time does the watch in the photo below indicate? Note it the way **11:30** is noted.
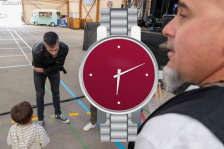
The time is **6:11**
